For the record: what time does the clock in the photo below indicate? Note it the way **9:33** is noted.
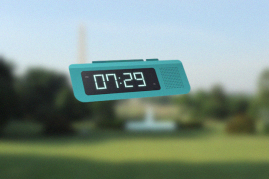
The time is **7:29**
